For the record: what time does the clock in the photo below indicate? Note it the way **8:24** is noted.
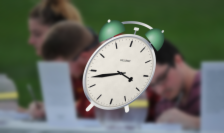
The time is **3:43**
